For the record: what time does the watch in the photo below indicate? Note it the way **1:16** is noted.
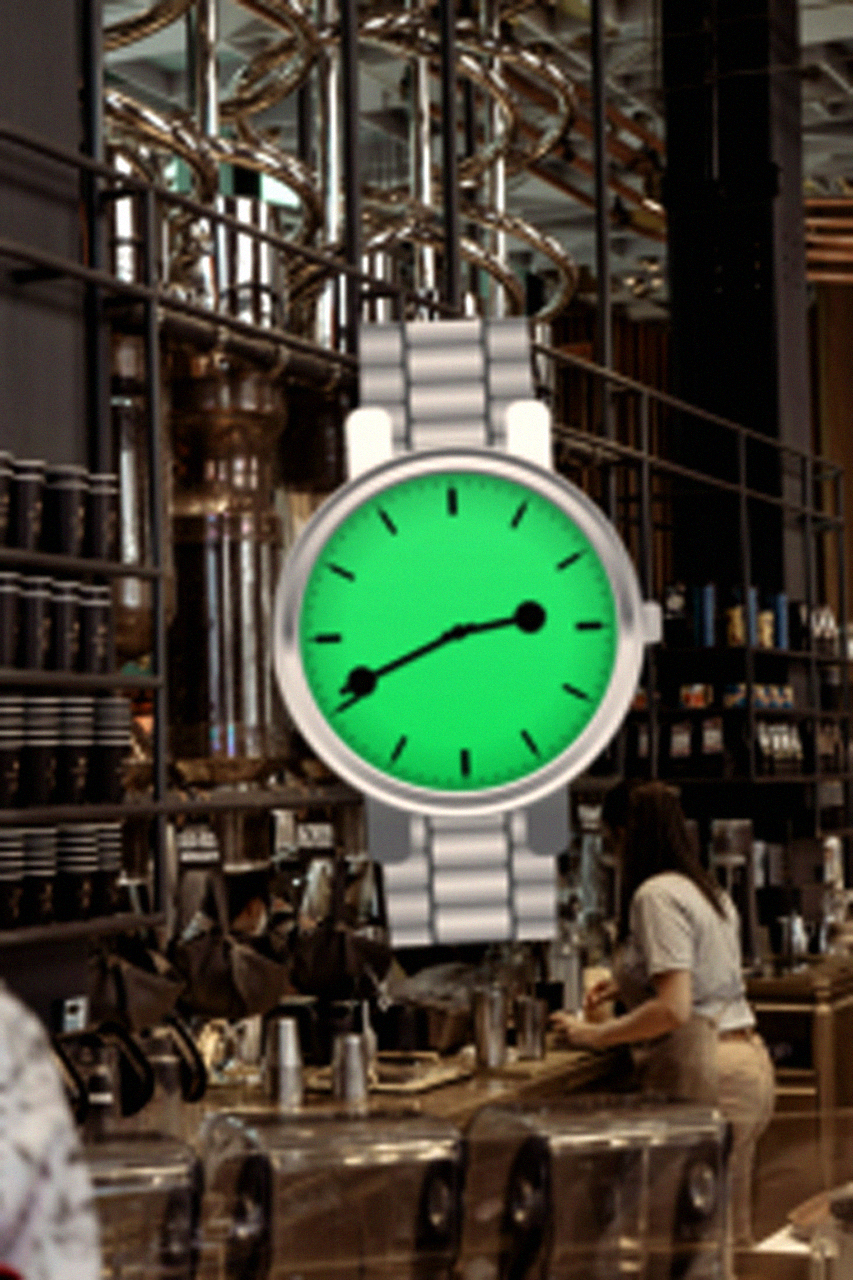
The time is **2:41**
